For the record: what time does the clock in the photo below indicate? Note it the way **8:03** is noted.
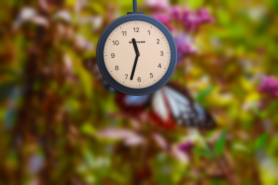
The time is **11:33**
